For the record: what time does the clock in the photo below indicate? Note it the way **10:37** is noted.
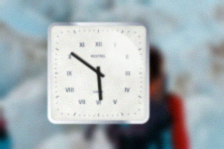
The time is **5:51**
